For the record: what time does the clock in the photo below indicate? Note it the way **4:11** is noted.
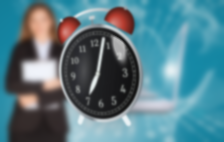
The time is **7:03**
